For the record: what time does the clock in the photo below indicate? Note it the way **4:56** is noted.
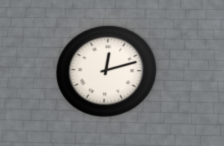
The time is **12:12**
